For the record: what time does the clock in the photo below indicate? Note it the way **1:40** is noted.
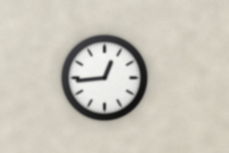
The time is **12:44**
